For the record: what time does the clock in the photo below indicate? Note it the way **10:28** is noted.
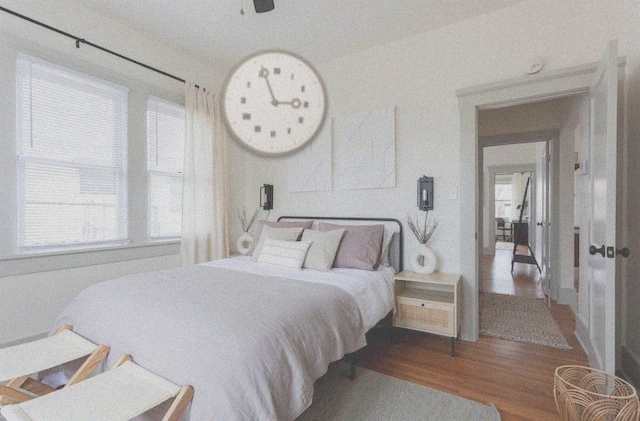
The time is **2:56**
